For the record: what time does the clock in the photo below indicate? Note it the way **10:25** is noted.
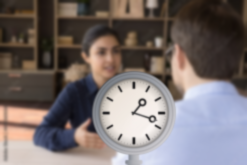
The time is **1:18**
